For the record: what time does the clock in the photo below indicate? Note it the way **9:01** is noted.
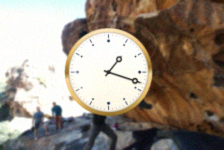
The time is **1:18**
